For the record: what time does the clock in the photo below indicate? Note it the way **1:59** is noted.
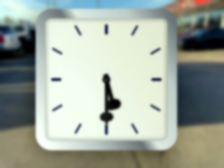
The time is **5:30**
